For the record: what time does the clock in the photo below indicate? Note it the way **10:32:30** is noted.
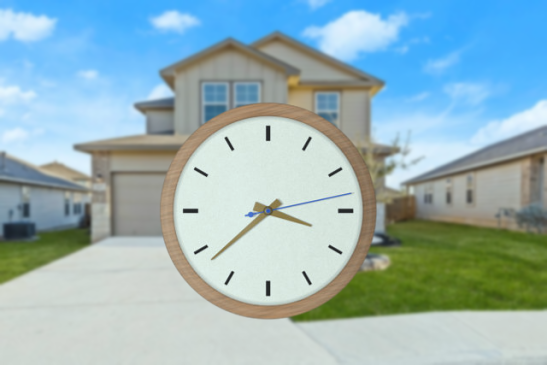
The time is **3:38:13**
